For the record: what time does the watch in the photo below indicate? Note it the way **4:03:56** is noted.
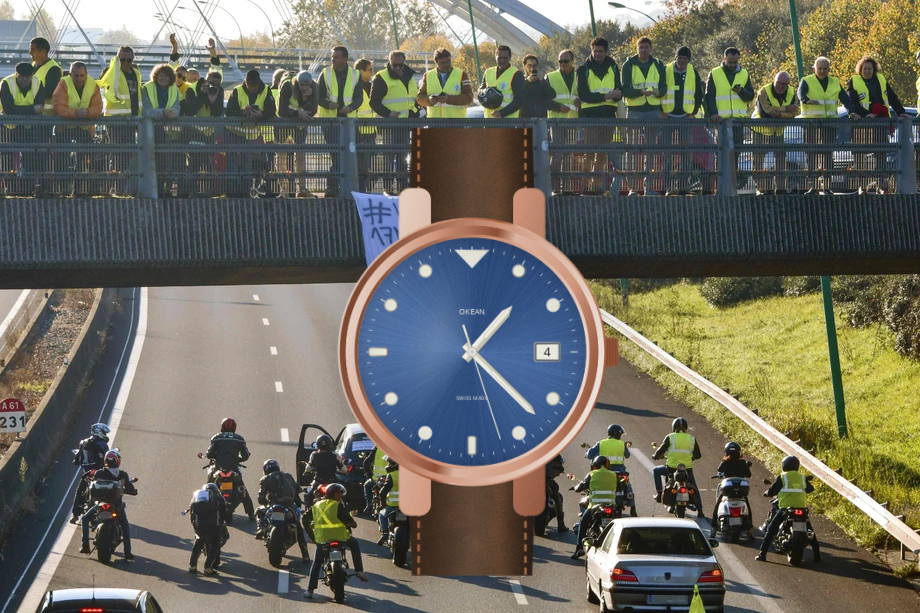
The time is **1:22:27**
